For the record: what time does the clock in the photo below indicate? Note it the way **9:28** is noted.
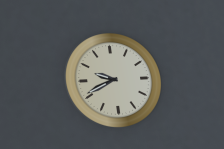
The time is **9:41**
